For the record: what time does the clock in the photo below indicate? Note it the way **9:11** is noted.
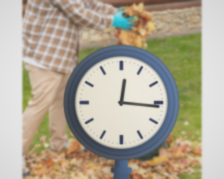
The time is **12:16**
